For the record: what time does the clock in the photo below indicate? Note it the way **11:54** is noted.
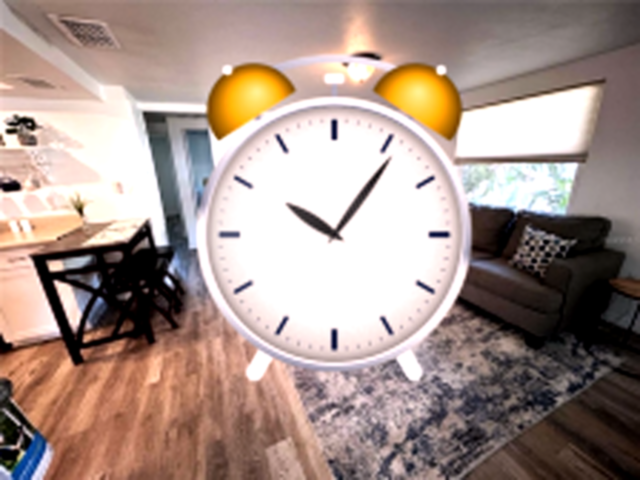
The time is **10:06**
